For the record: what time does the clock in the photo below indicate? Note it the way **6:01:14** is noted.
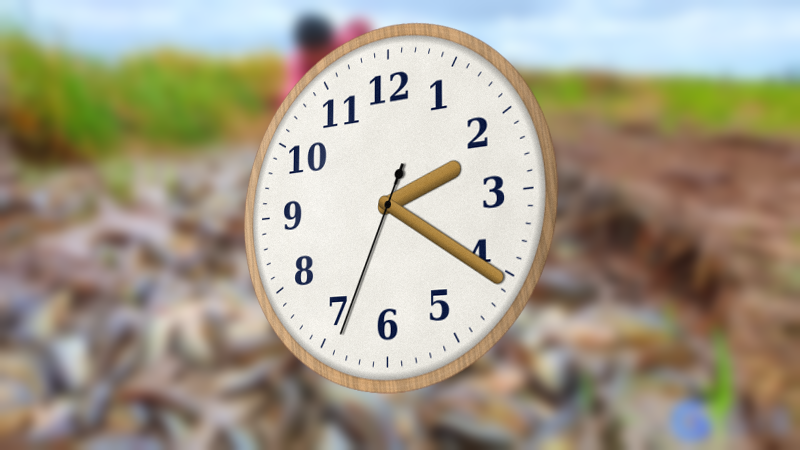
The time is **2:20:34**
